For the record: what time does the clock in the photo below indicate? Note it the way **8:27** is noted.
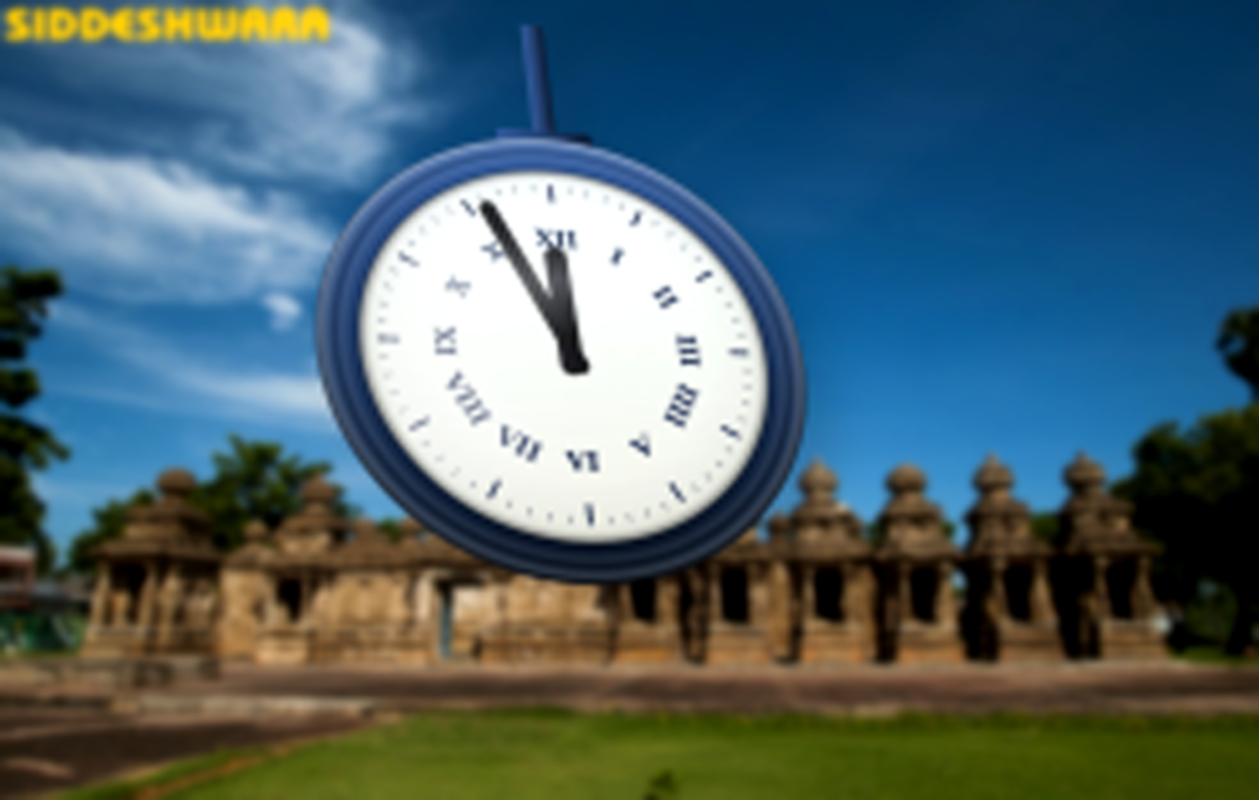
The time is **11:56**
